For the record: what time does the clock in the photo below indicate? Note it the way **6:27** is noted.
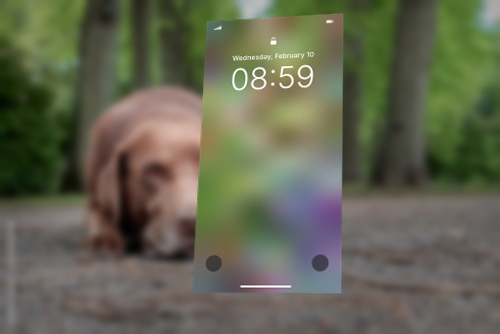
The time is **8:59**
